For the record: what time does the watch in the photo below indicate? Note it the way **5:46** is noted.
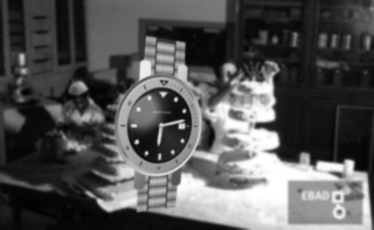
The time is **6:13**
